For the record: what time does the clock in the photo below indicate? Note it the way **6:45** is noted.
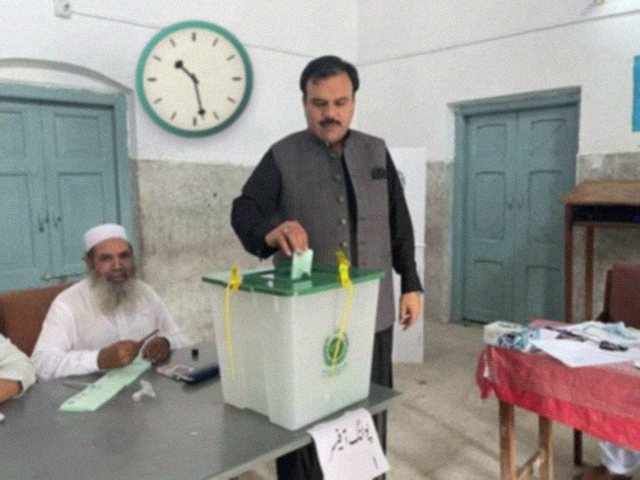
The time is **10:28**
